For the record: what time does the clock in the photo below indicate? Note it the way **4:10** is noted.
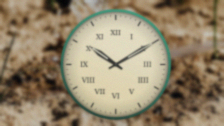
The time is **10:10**
